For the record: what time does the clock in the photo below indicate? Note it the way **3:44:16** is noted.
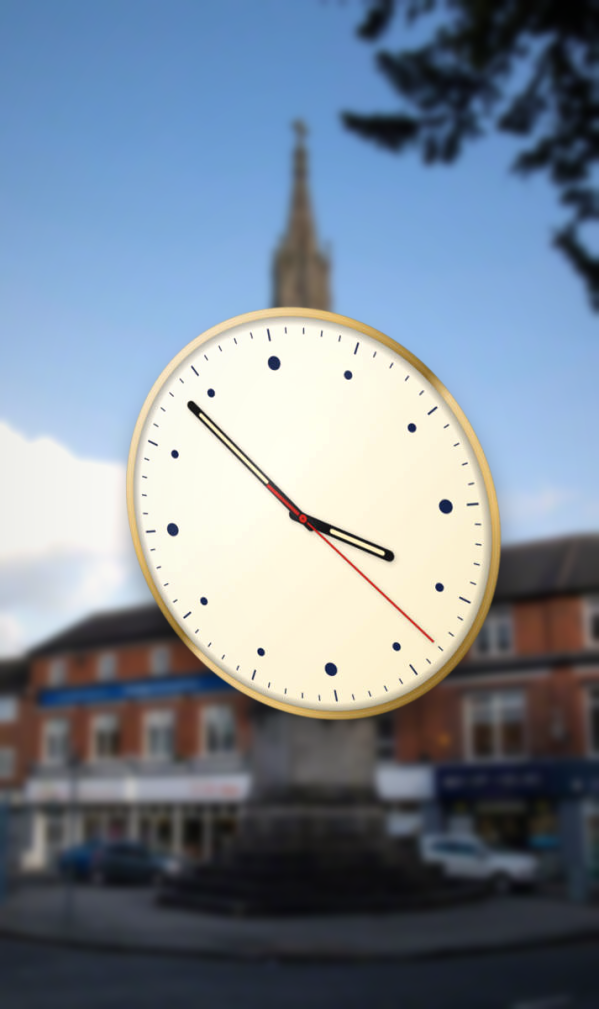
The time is **3:53:23**
